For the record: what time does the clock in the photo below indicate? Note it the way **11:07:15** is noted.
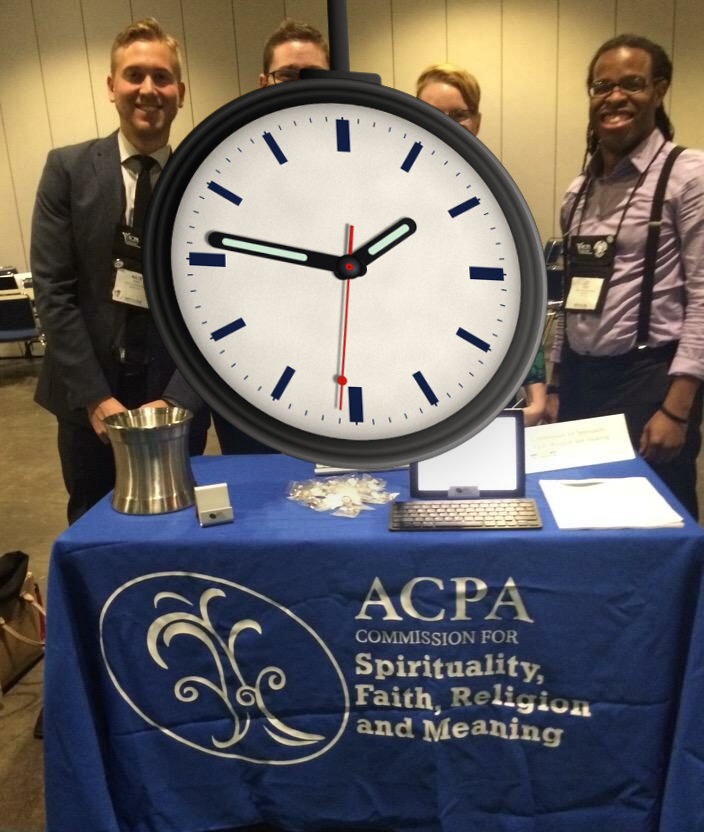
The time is **1:46:31**
